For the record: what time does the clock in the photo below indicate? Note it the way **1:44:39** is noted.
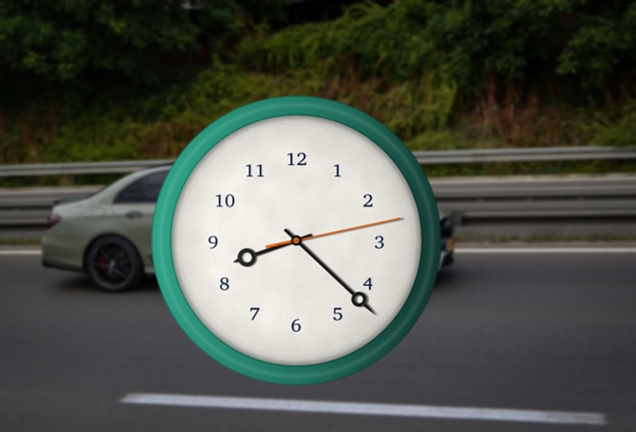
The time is **8:22:13**
